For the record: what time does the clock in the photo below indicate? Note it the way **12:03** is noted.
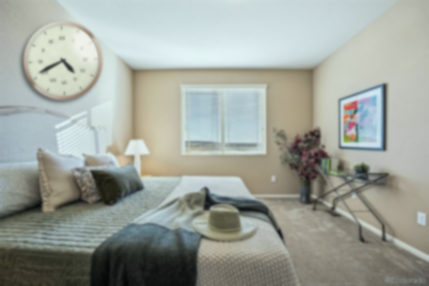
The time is **4:41**
